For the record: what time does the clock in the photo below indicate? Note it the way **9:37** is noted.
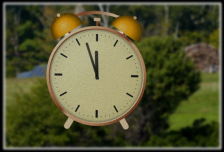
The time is **11:57**
